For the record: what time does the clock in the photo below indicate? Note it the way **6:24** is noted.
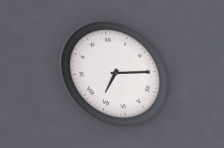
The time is **7:15**
